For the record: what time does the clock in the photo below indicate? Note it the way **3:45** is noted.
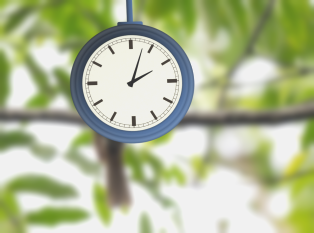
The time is **2:03**
